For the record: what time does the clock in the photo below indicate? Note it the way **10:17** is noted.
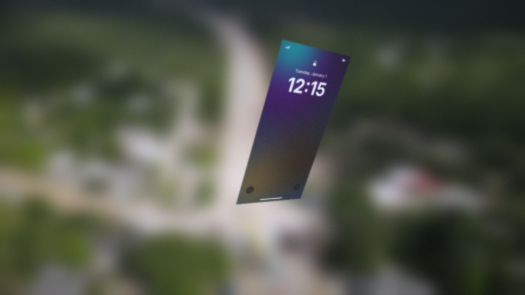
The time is **12:15**
